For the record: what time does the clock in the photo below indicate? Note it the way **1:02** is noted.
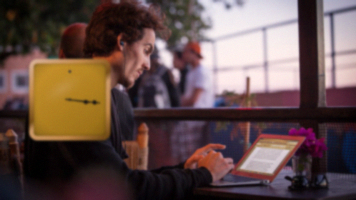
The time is **3:16**
